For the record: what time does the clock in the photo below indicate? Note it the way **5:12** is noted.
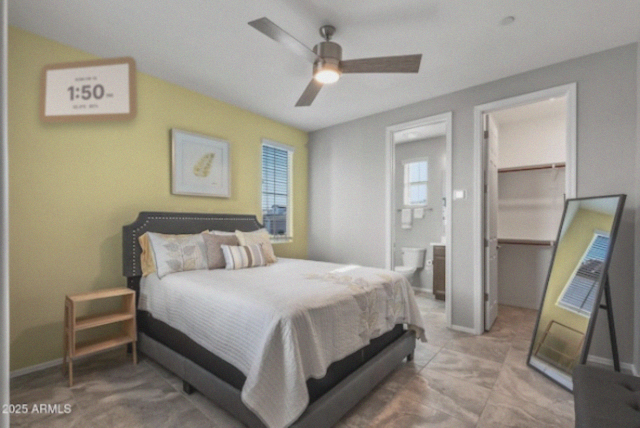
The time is **1:50**
